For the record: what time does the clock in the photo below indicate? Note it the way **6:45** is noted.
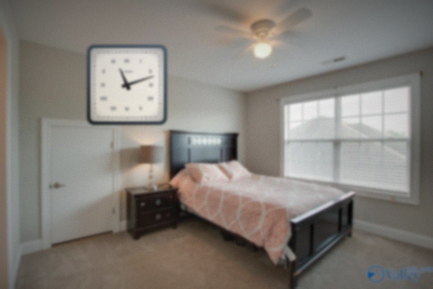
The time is **11:12**
